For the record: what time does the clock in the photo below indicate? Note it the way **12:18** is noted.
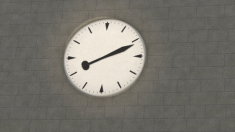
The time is **8:11**
